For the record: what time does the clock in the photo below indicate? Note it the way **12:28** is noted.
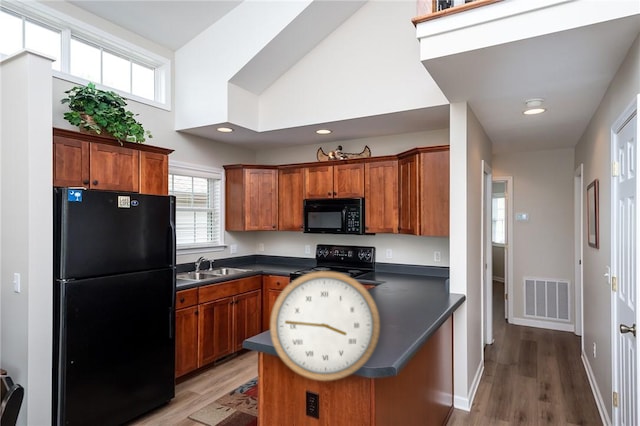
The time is **3:46**
